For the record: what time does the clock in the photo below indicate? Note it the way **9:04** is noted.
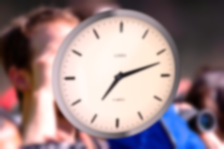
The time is **7:12**
